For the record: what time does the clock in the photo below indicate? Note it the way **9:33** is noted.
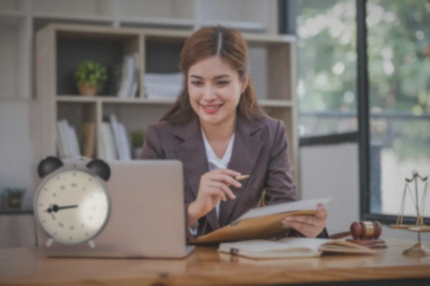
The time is **8:43**
